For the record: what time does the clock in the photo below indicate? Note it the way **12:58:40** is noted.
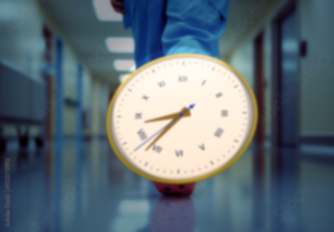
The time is **8:36:38**
